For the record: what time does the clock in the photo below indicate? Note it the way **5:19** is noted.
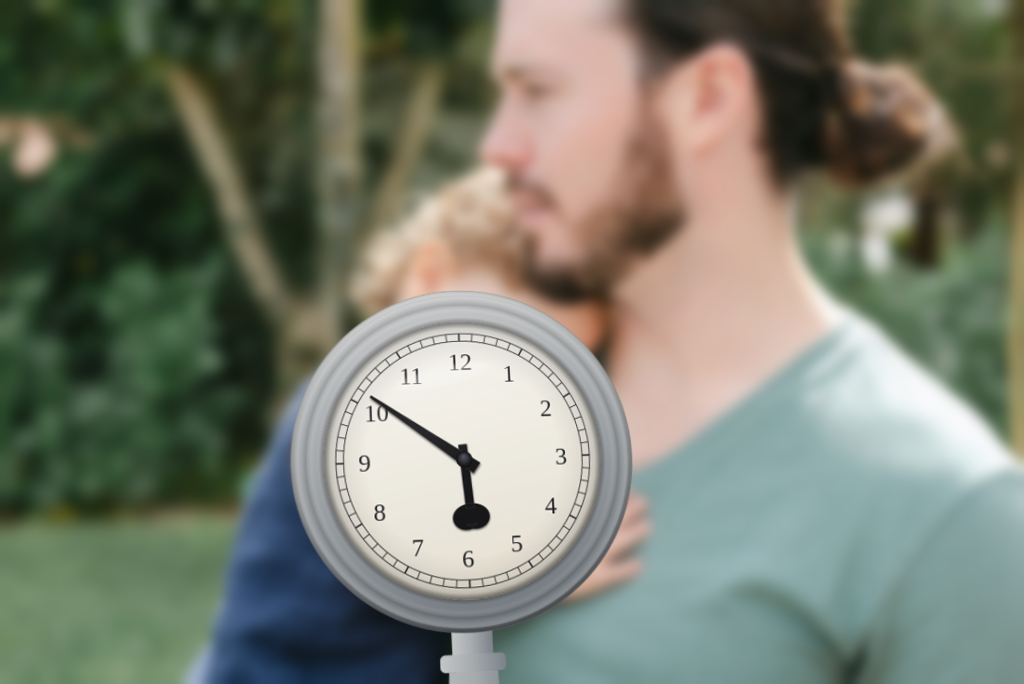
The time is **5:51**
